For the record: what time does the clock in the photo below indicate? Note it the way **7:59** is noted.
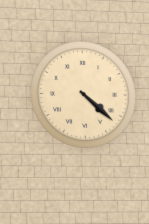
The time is **4:22**
